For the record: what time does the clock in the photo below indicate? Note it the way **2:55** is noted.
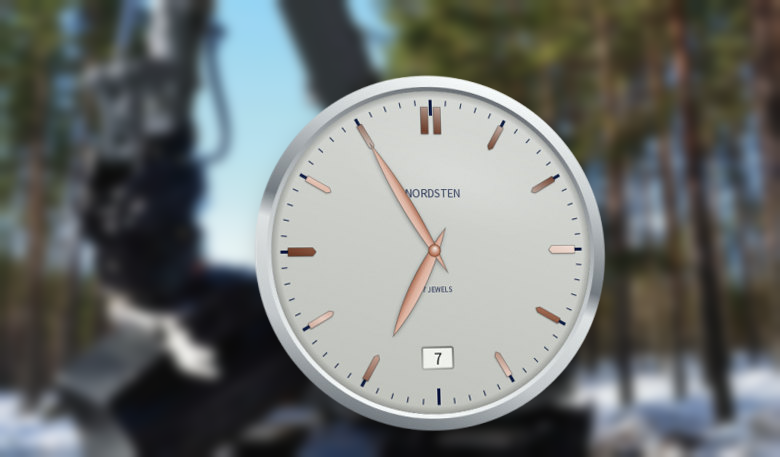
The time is **6:55**
